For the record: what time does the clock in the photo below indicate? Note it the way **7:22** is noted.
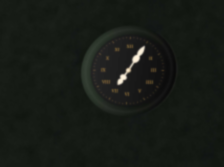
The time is **7:05**
